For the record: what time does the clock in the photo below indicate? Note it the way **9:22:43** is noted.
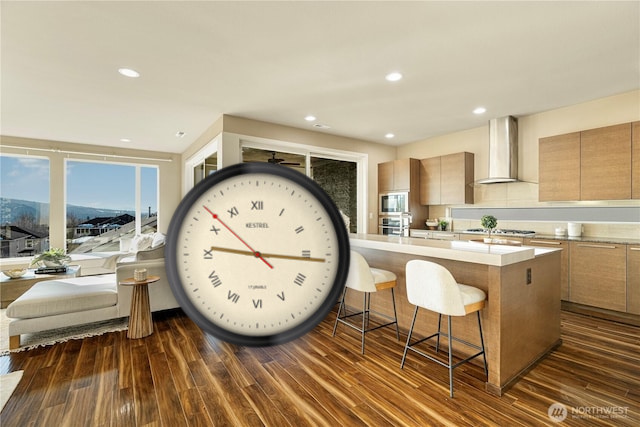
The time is **9:15:52**
